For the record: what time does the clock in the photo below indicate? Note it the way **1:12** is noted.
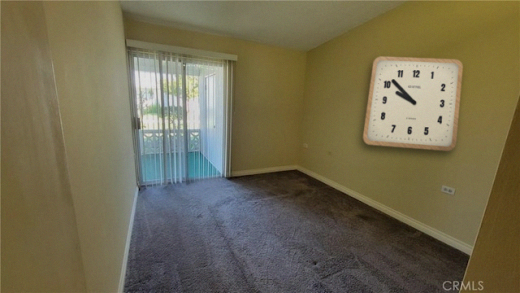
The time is **9:52**
